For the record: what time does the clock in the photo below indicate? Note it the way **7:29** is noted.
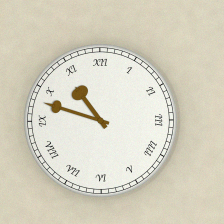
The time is **10:48**
